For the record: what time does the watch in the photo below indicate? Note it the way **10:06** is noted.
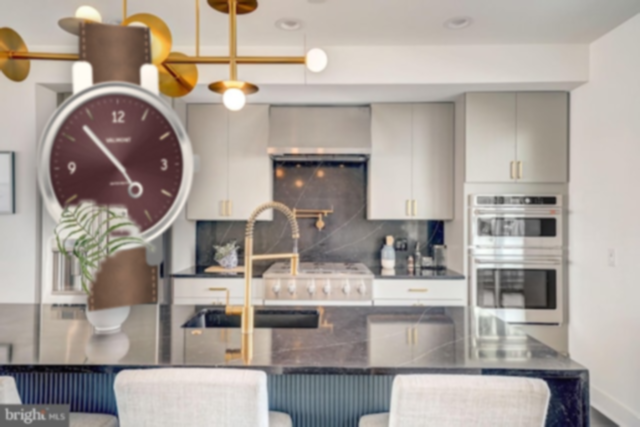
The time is **4:53**
